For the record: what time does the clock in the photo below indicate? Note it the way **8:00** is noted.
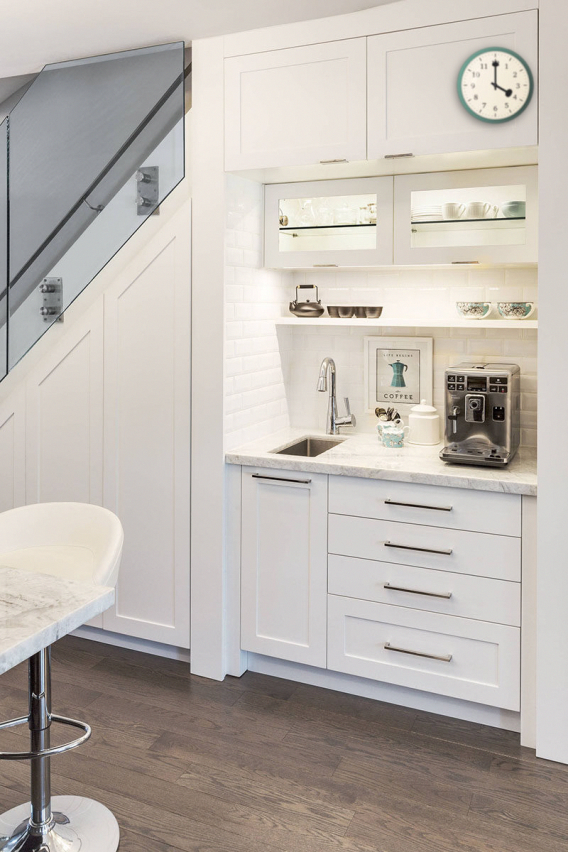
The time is **4:00**
